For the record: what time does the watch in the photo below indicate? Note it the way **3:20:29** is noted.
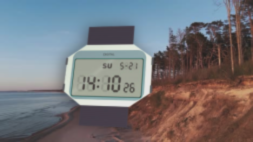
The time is **14:10:26**
